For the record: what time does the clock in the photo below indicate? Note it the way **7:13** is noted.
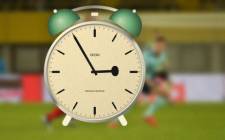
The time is **2:55**
